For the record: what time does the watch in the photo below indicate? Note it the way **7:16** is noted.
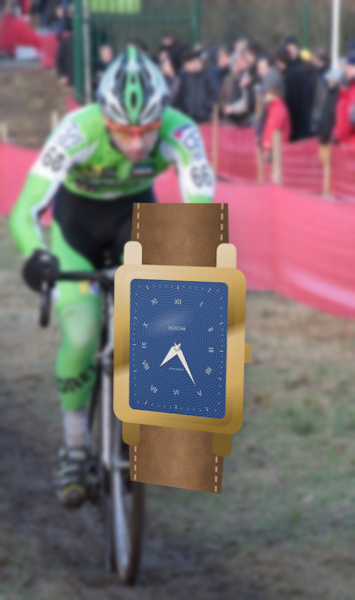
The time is **7:25**
